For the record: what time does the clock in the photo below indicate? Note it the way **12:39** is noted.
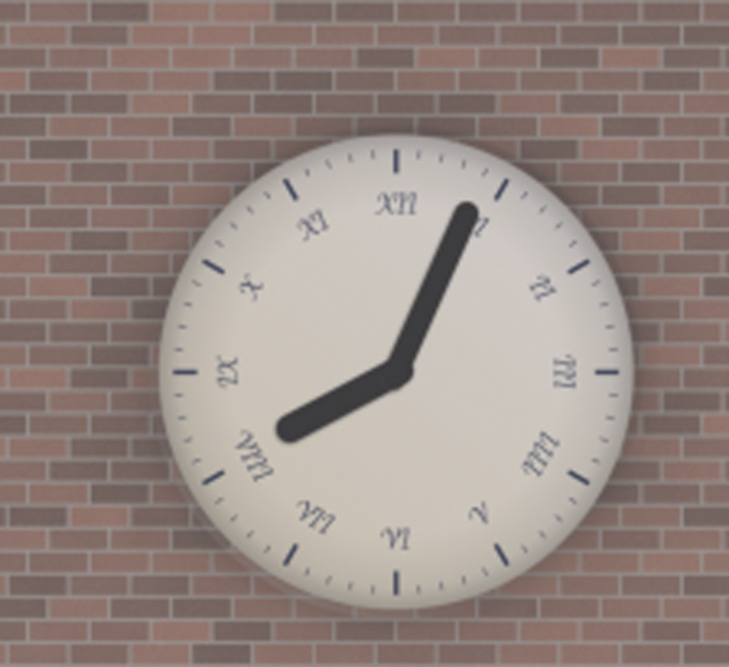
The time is **8:04**
